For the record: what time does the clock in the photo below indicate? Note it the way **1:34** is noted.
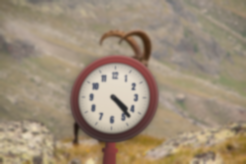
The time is **4:23**
